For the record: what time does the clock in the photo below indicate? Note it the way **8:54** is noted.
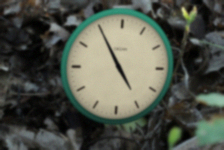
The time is **4:55**
